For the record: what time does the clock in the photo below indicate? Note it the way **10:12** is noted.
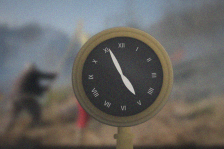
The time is **4:56**
